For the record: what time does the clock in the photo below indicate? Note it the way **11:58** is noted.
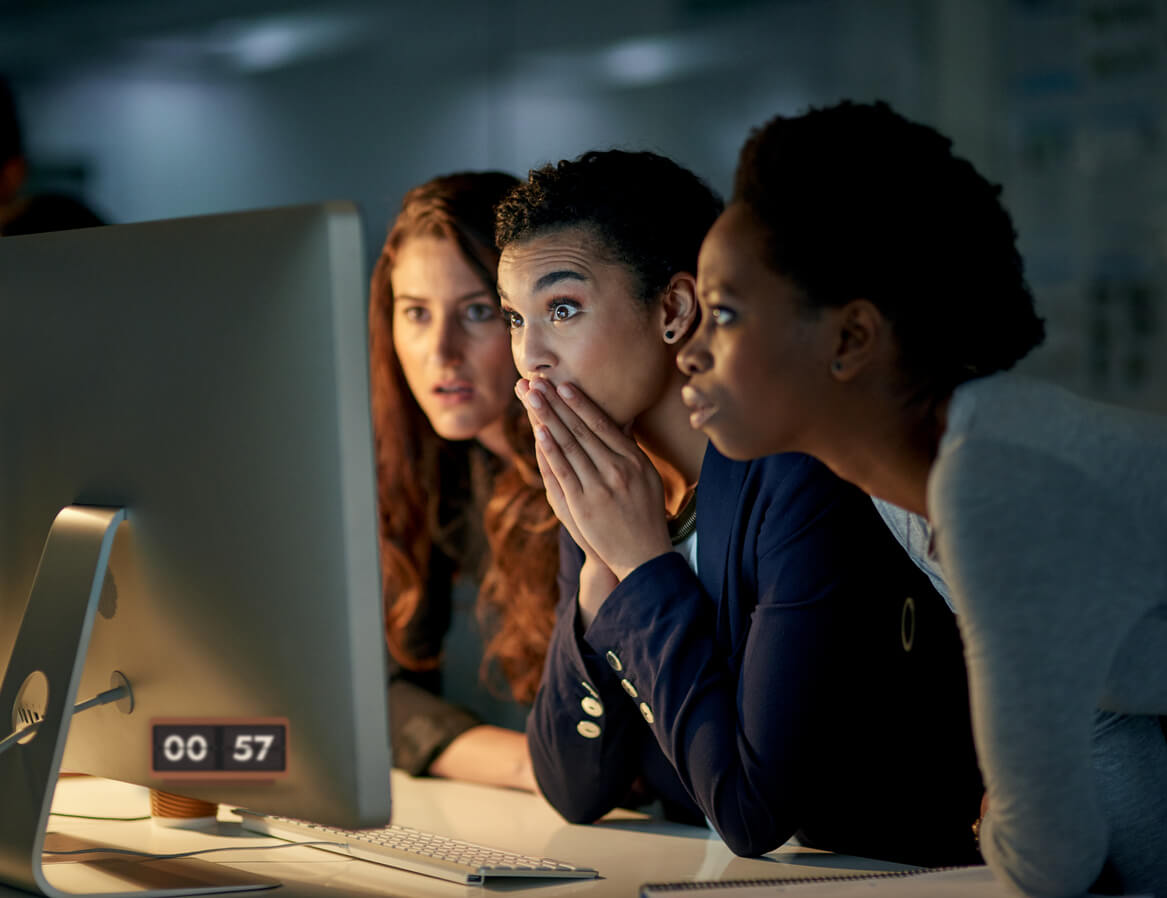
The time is **0:57**
